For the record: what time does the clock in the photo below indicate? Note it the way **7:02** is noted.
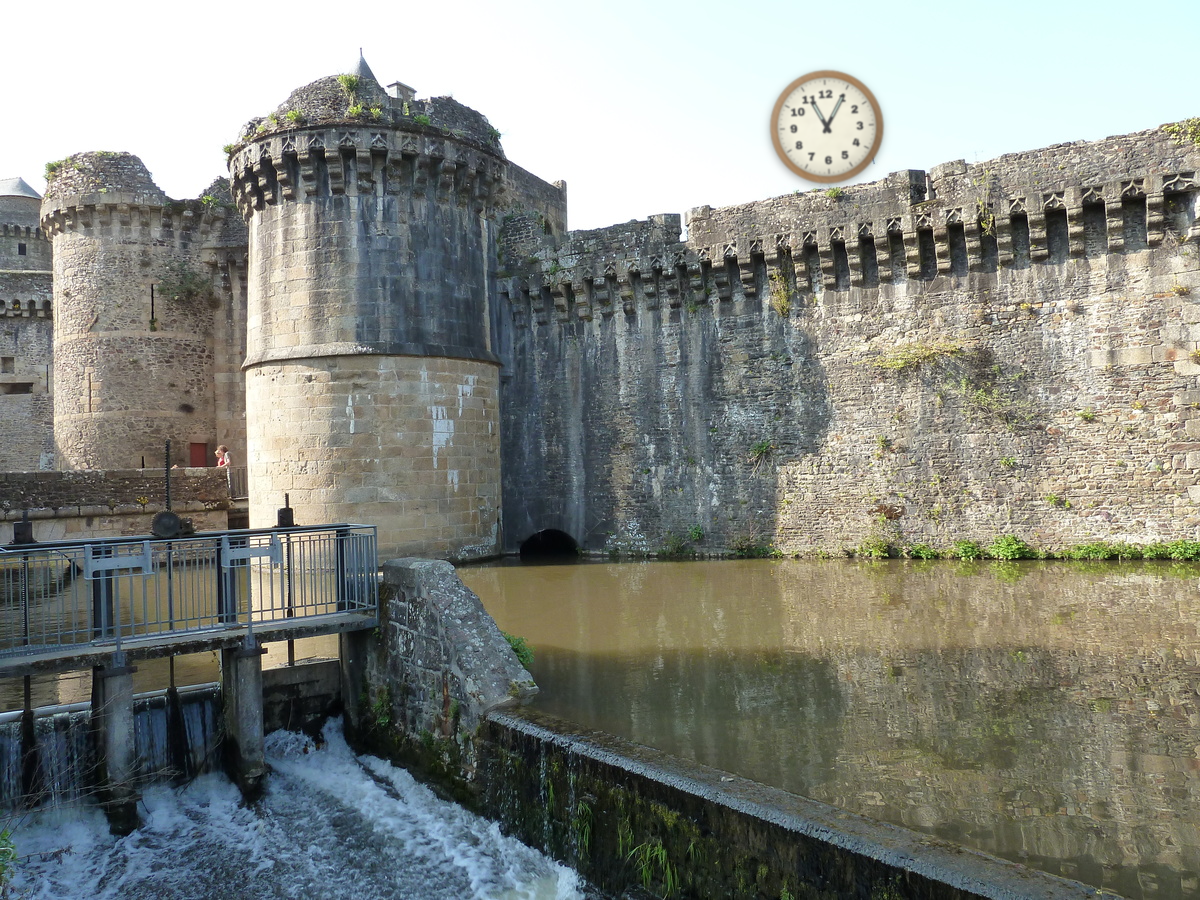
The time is **11:05**
